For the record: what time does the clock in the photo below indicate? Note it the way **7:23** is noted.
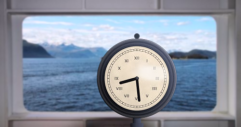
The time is **8:29**
